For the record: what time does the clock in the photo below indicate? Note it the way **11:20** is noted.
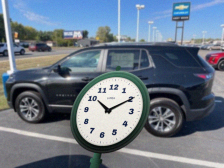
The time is **10:10**
